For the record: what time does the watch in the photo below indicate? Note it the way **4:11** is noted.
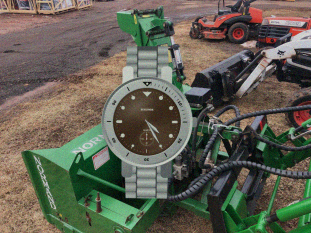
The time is **4:25**
